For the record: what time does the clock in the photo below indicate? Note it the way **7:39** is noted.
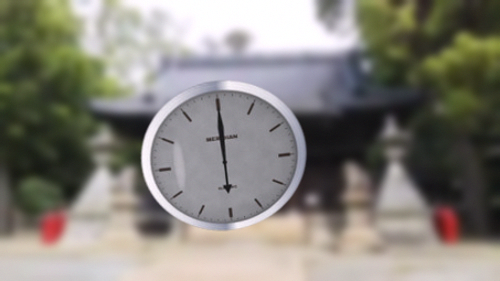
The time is **6:00**
